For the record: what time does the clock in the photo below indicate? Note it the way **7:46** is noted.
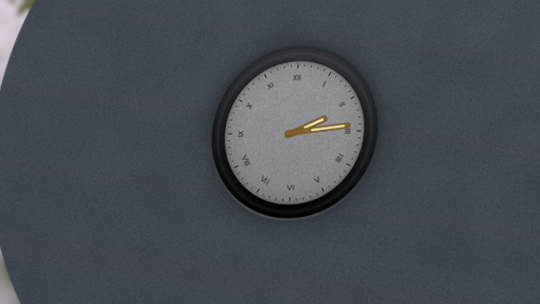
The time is **2:14**
